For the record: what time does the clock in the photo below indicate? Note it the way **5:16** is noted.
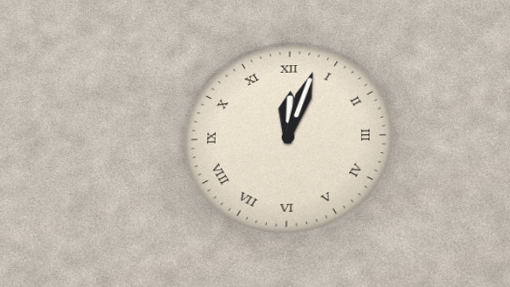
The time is **12:03**
